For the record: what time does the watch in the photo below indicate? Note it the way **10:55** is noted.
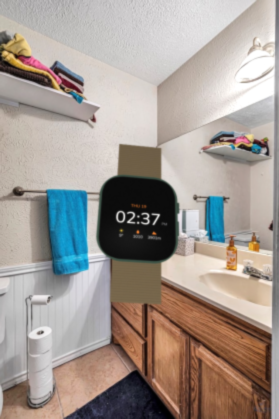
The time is **2:37**
